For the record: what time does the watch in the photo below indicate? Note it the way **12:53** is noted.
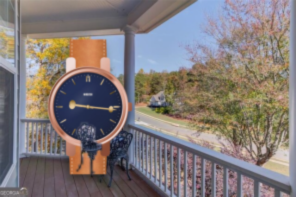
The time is **9:16**
